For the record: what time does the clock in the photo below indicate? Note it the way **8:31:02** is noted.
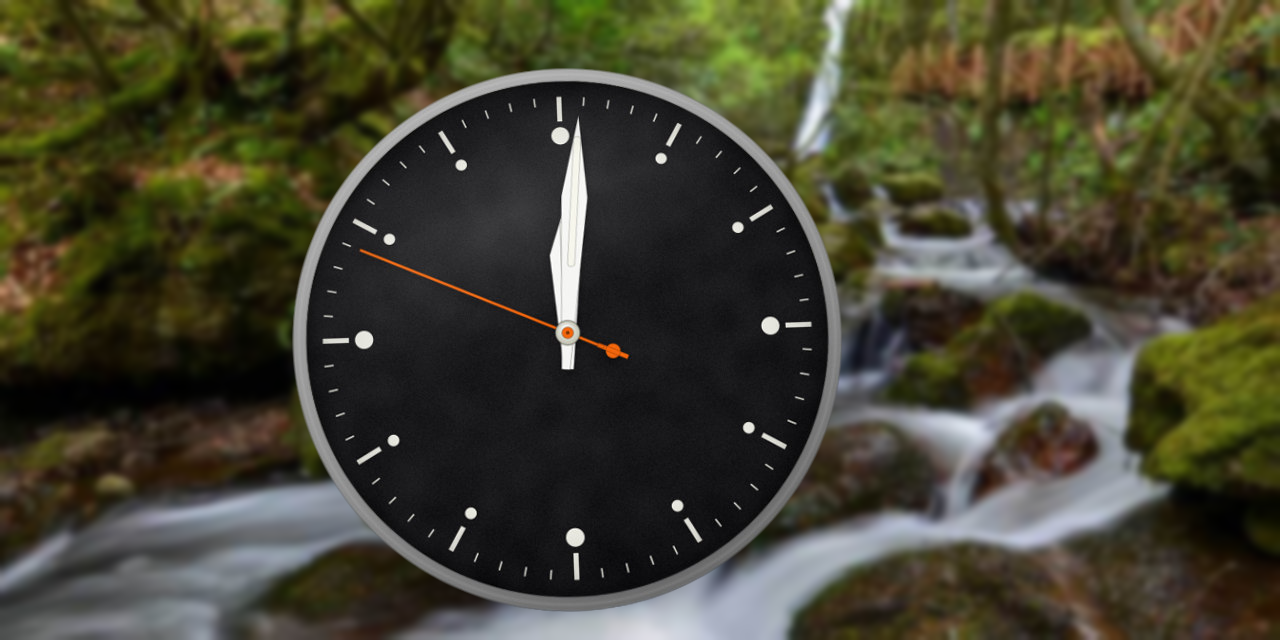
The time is **12:00:49**
